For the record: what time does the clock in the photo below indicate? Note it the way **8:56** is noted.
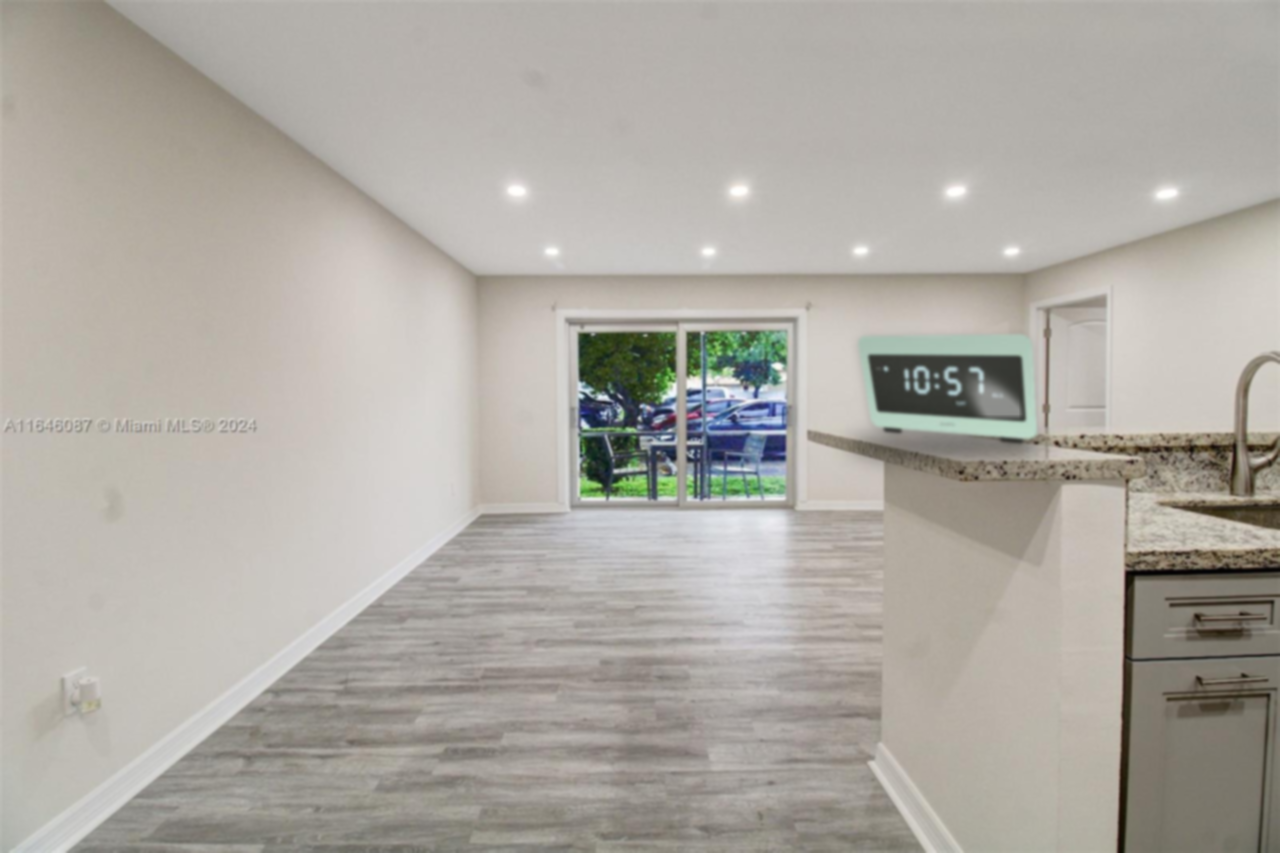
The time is **10:57**
